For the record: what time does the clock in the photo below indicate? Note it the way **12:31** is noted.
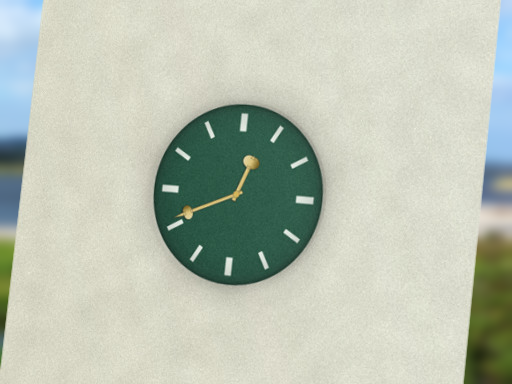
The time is **12:41**
